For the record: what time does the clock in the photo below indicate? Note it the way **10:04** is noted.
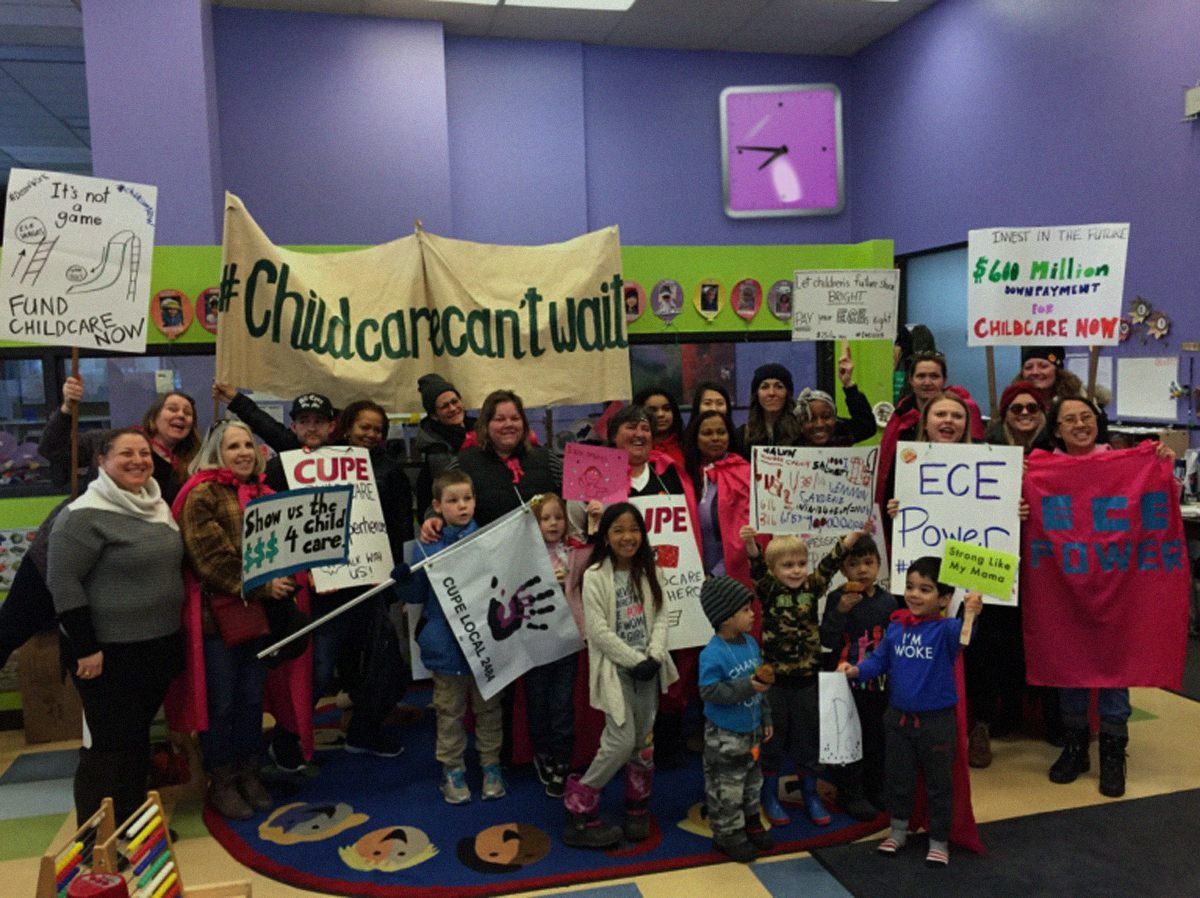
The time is **7:46**
